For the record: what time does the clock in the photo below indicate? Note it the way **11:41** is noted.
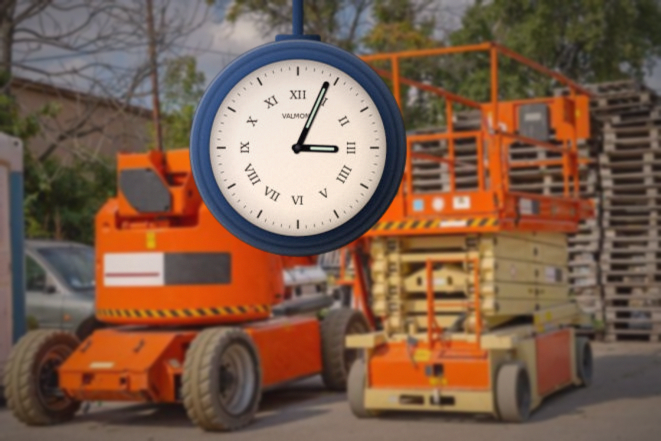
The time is **3:04**
